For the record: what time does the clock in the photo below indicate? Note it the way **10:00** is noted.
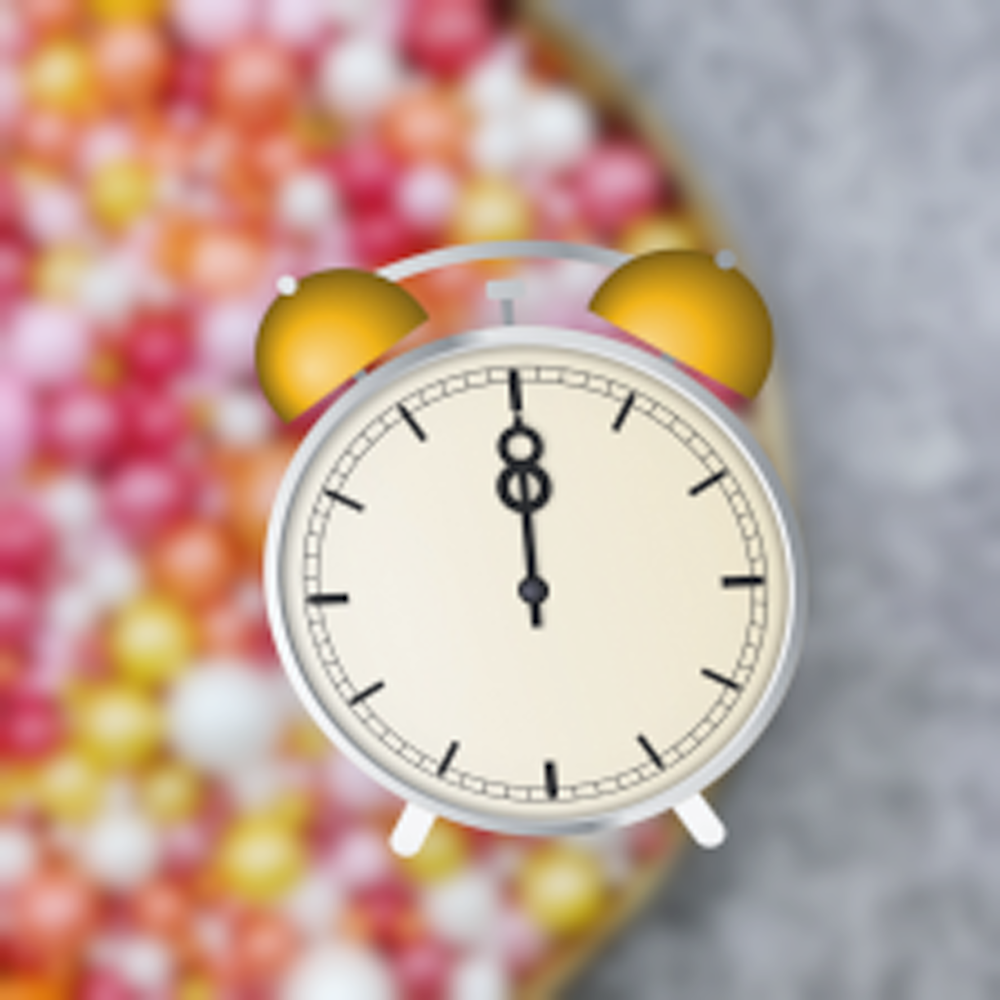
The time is **12:00**
